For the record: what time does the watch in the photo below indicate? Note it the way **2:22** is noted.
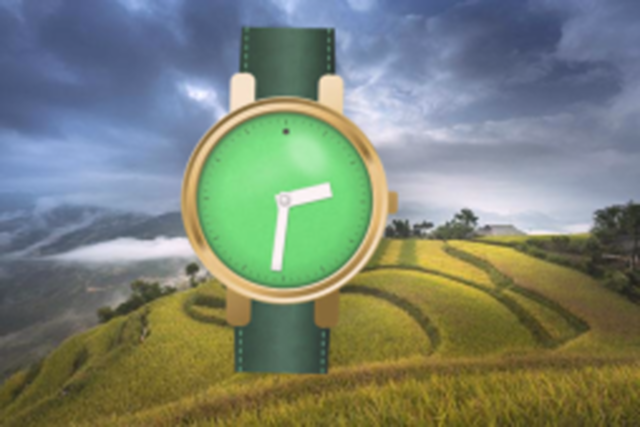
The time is **2:31**
